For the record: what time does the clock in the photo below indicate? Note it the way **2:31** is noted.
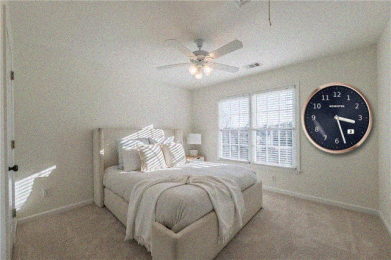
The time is **3:27**
